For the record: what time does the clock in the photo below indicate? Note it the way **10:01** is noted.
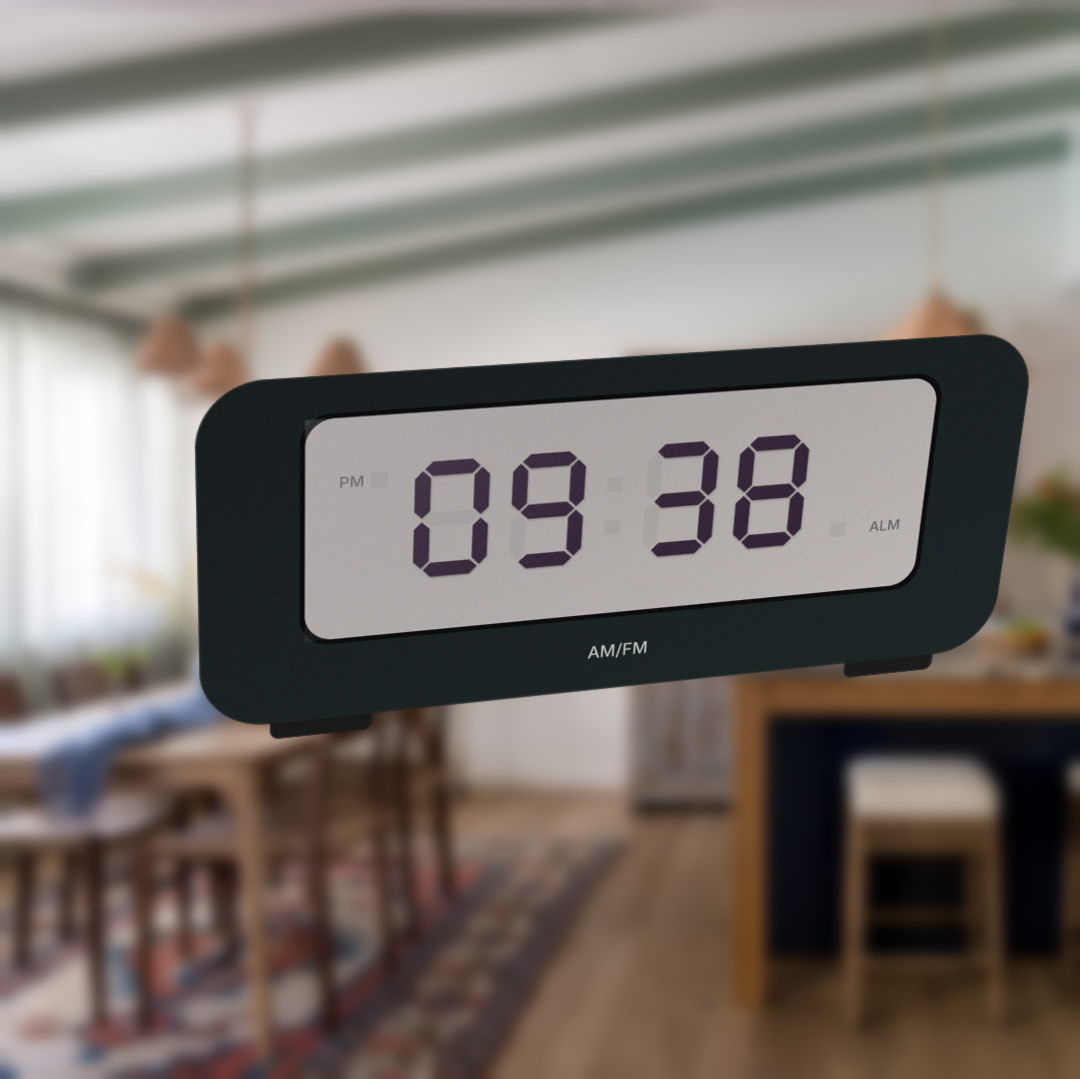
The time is **9:38**
